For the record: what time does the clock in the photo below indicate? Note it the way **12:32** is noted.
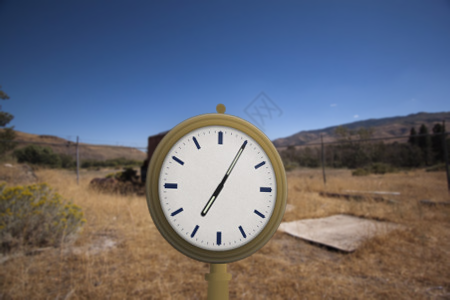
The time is **7:05**
